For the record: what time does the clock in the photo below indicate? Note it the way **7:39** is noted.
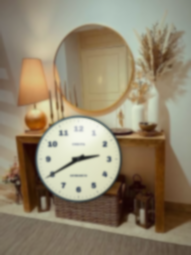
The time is **2:40**
